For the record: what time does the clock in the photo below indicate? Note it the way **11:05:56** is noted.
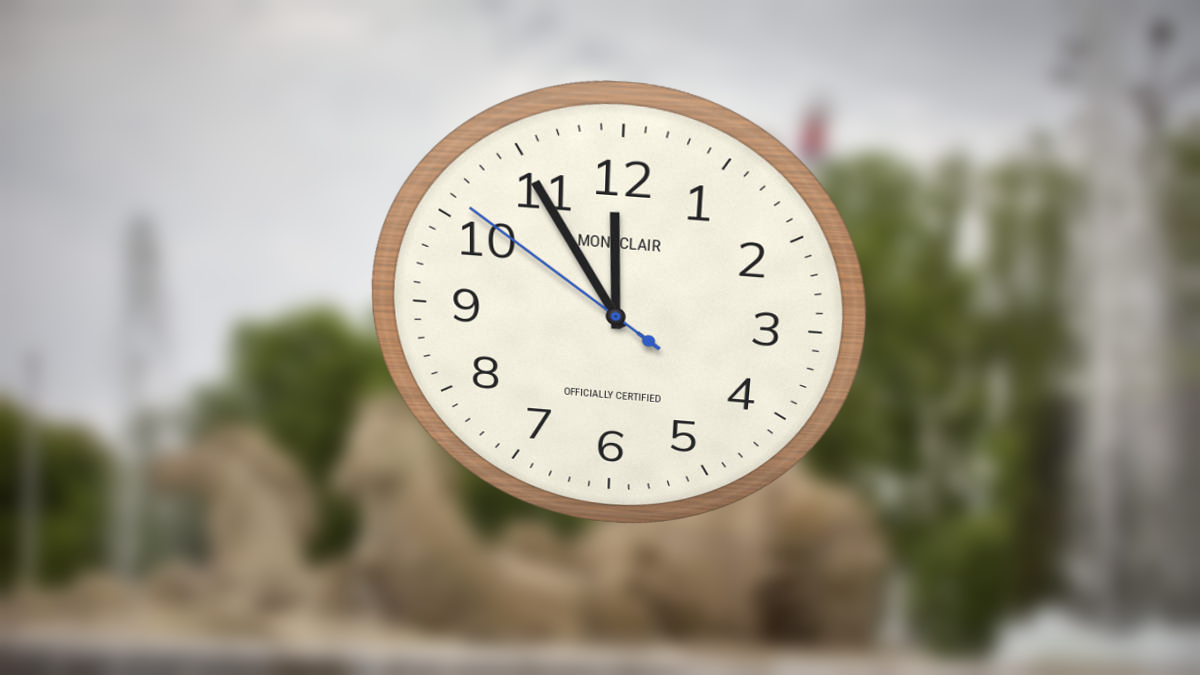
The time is **11:54:51**
